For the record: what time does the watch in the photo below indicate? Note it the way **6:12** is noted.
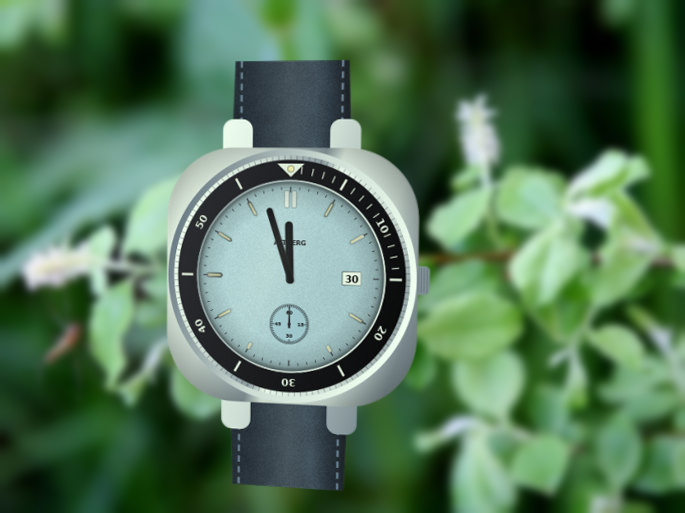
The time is **11:57**
